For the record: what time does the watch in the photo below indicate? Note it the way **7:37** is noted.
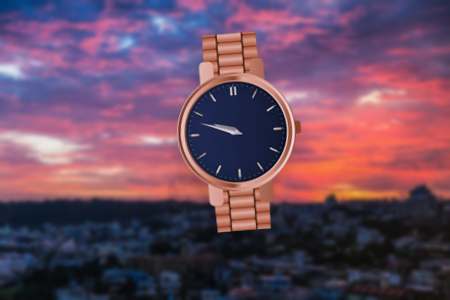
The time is **9:48**
